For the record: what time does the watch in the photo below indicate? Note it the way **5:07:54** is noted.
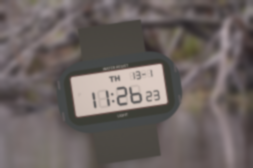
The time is **11:26:23**
